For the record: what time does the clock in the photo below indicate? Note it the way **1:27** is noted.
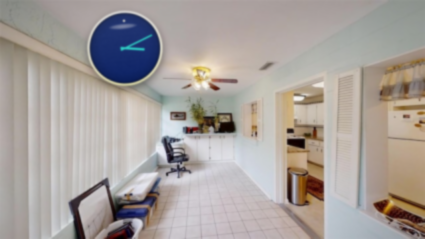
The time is **3:11**
